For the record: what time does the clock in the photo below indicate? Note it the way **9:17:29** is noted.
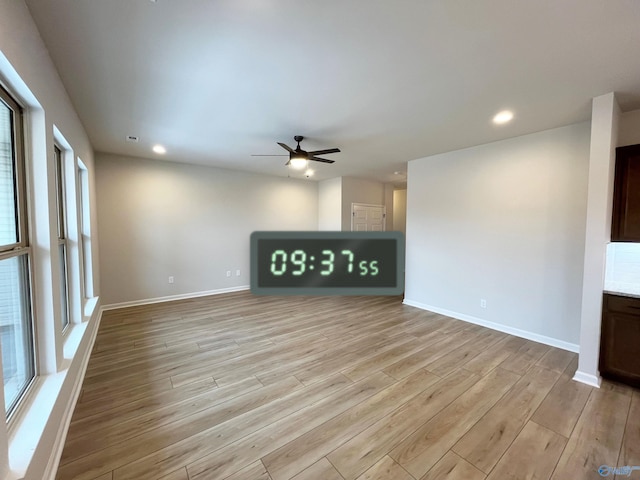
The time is **9:37:55**
